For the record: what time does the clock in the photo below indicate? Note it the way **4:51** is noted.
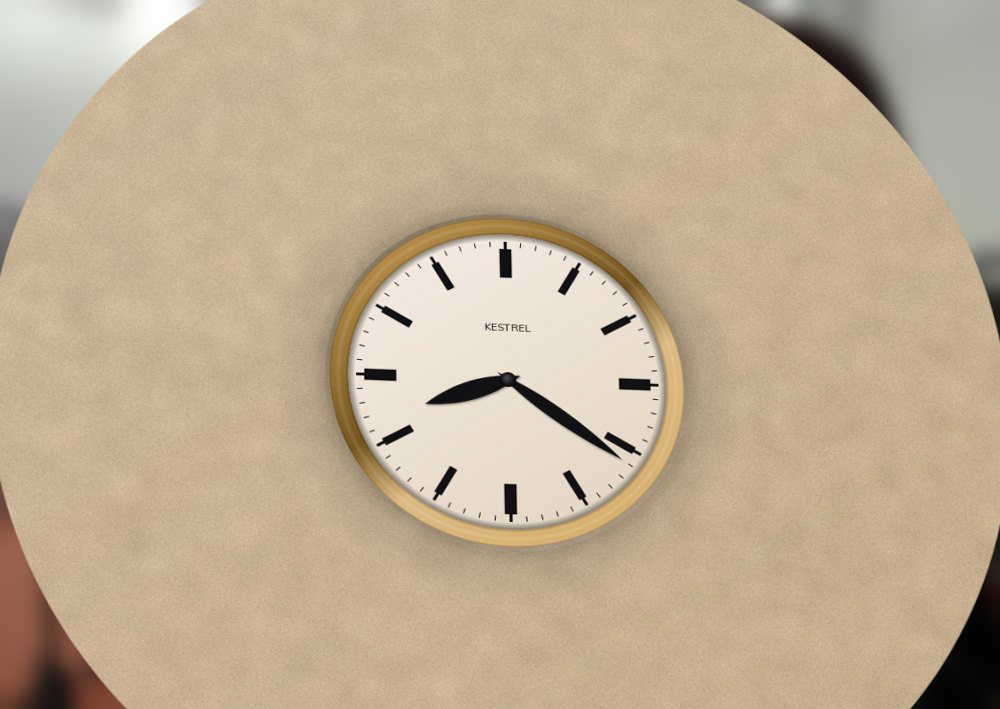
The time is **8:21**
